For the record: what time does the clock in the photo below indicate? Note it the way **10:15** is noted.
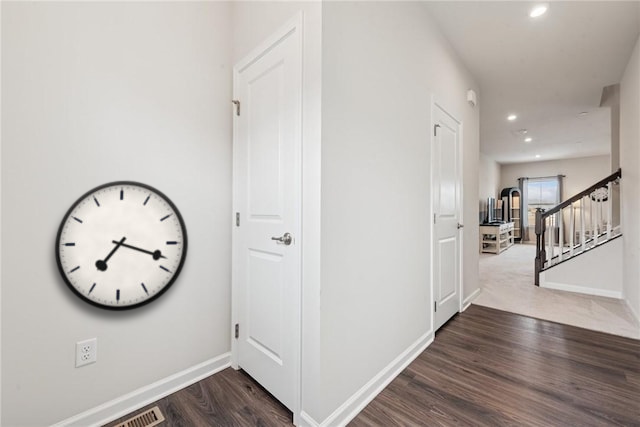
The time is **7:18**
